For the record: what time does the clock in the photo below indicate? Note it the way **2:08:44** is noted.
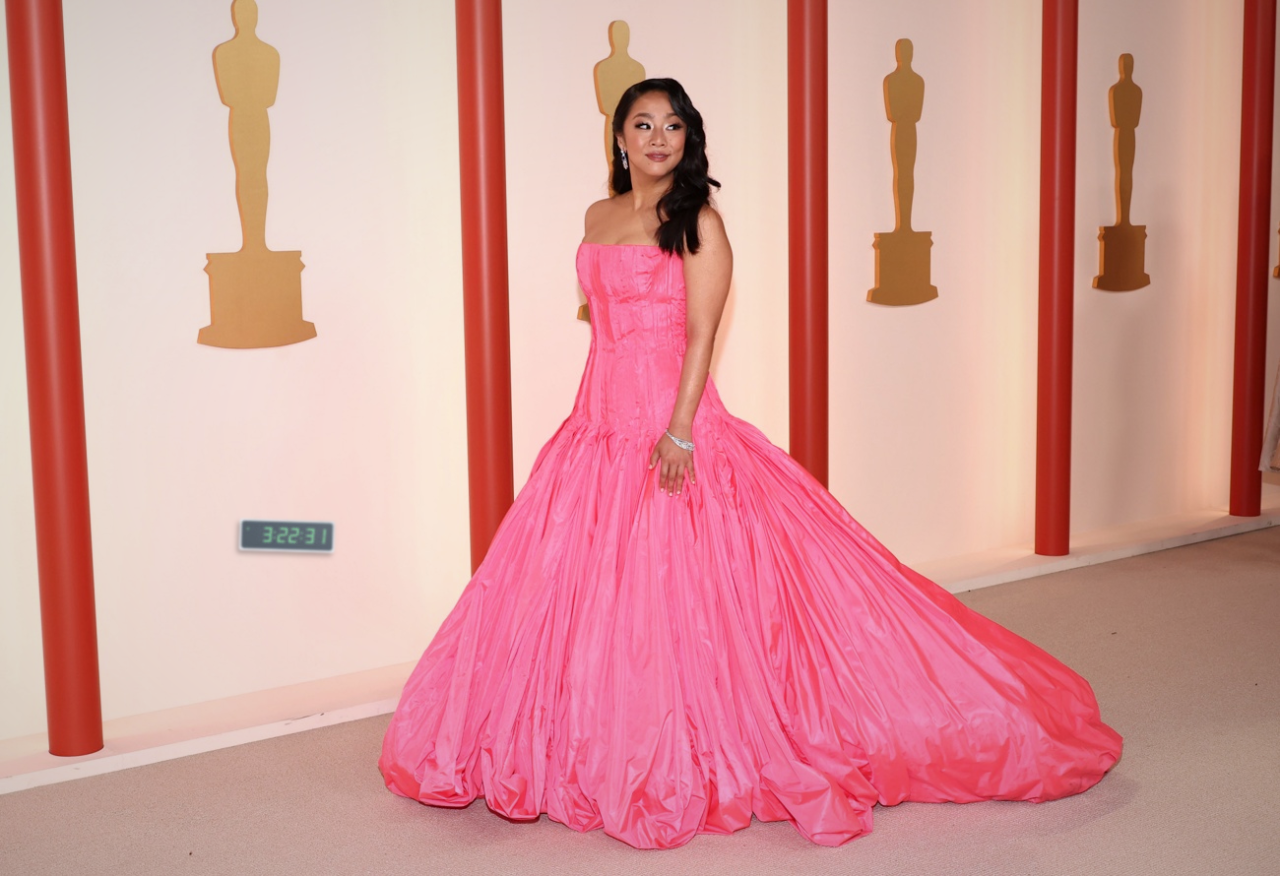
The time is **3:22:31**
